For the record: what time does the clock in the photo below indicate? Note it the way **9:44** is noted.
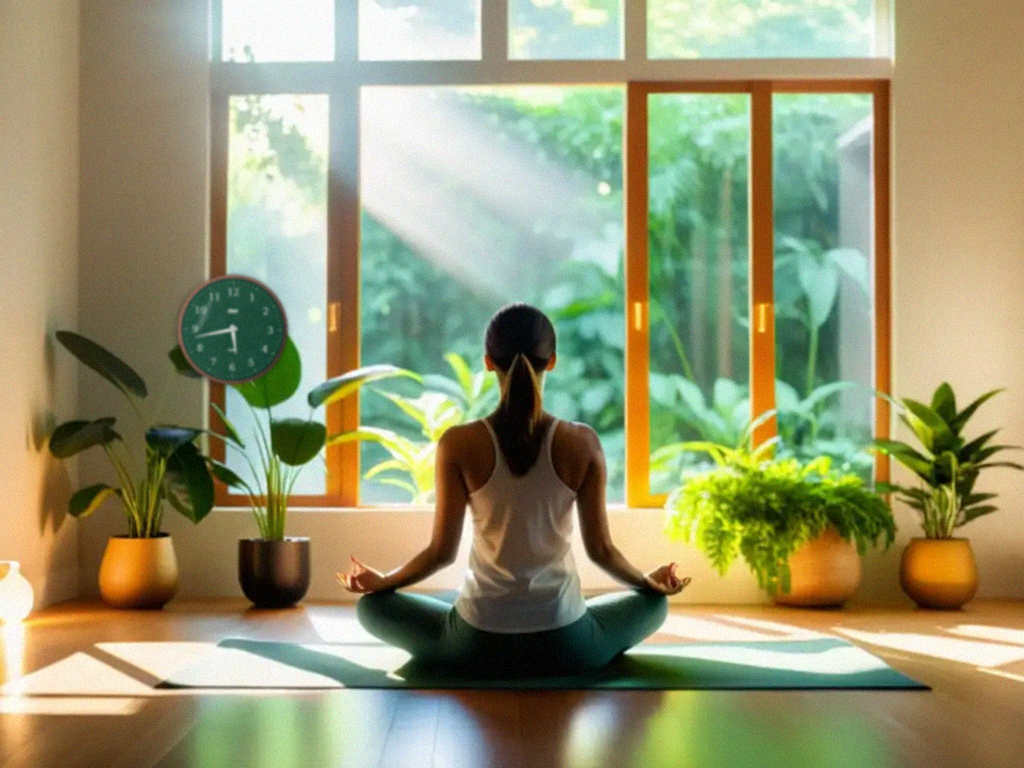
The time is **5:43**
